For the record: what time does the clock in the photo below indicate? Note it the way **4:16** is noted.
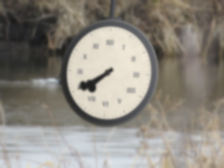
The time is **7:40**
